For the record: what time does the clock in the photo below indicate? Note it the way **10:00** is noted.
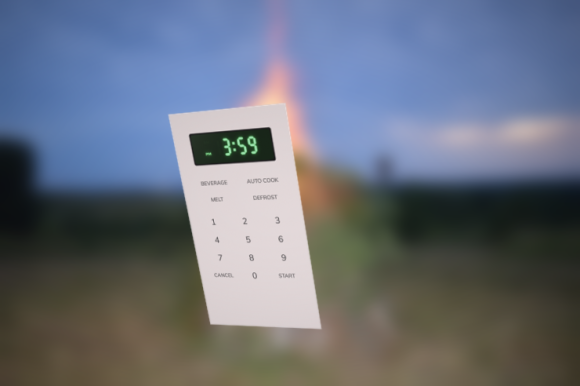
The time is **3:59**
